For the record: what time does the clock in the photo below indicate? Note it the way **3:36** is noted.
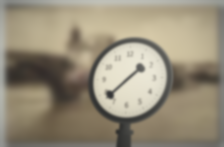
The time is **1:38**
